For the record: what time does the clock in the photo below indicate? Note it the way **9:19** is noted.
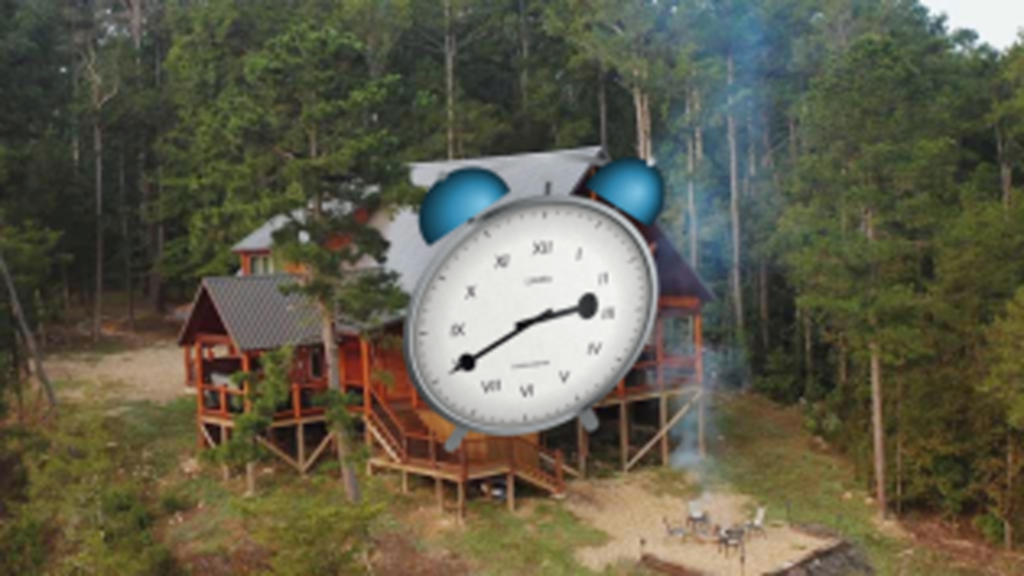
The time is **2:40**
